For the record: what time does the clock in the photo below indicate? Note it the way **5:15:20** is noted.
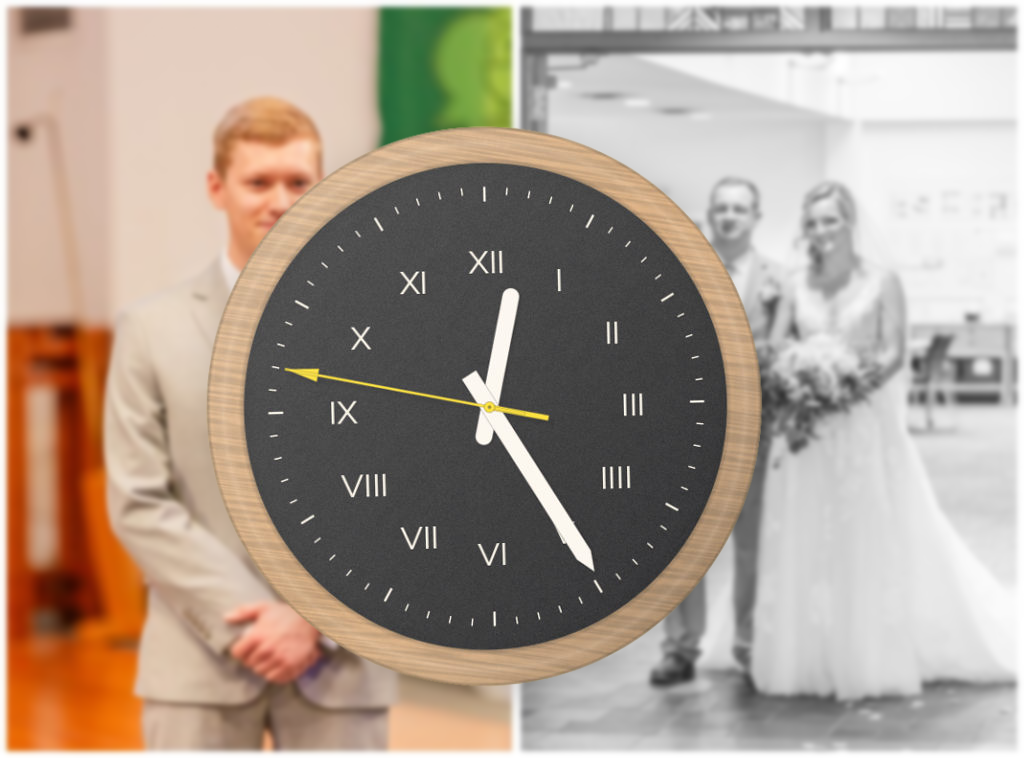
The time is **12:24:47**
